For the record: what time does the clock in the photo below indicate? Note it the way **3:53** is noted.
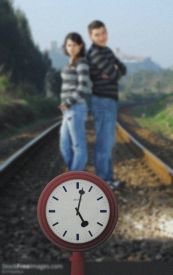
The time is **5:02**
